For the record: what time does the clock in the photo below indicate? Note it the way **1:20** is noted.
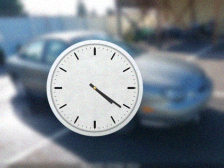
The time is **4:21**
